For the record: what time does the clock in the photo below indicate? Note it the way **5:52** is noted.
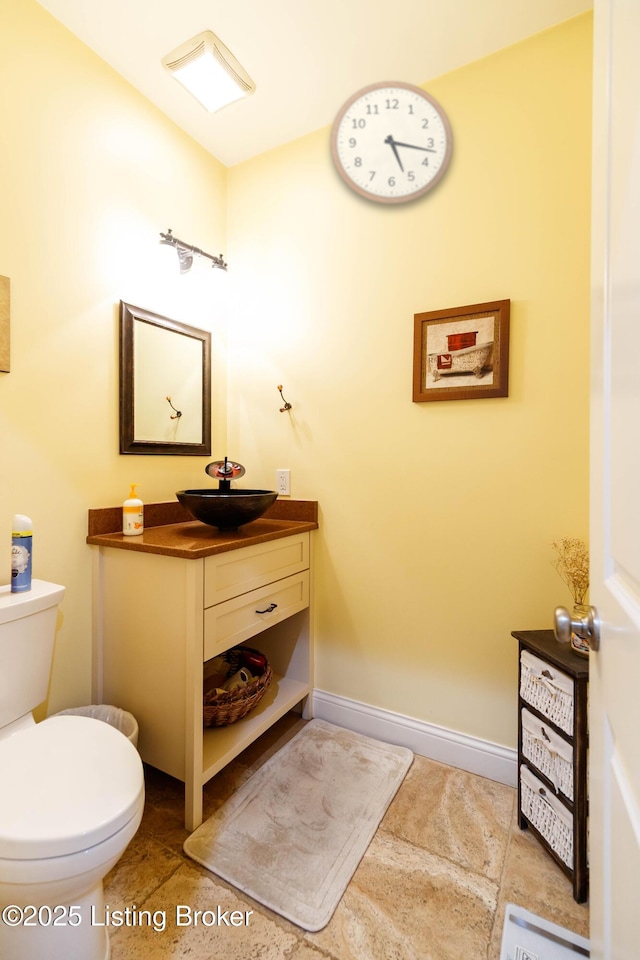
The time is **5:17**
